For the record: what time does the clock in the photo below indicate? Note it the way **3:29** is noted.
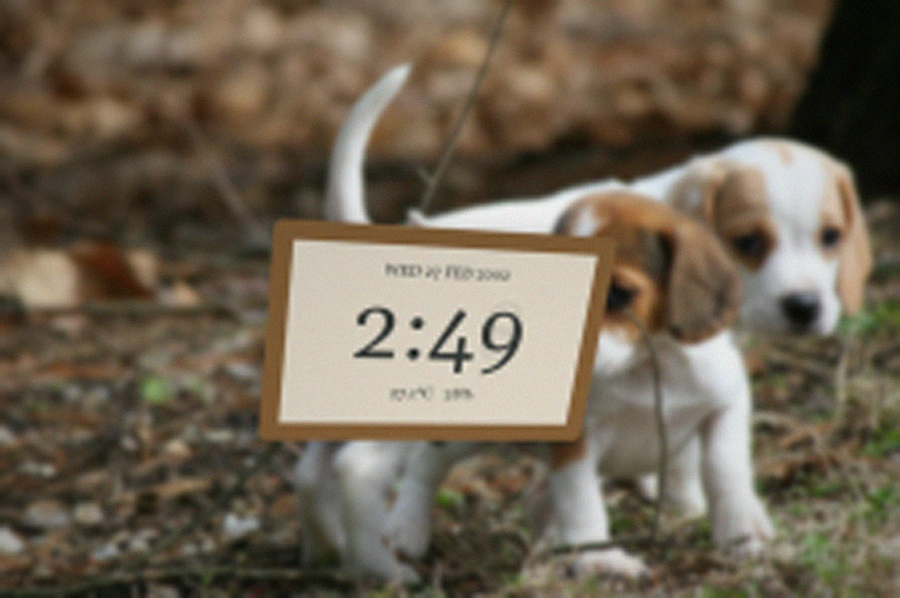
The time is **2:49**
